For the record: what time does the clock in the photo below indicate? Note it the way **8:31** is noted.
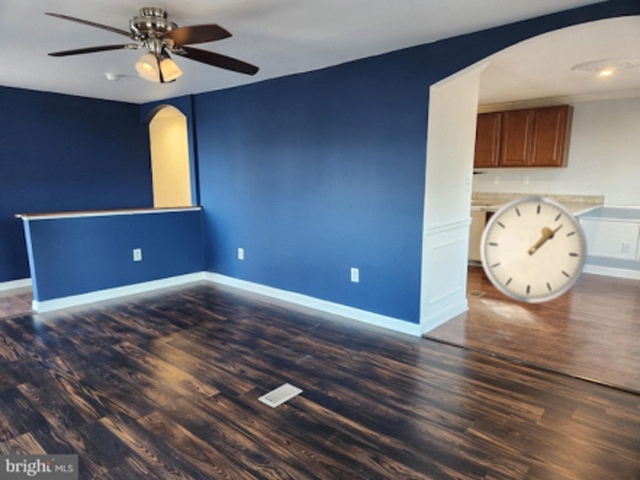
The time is **1:07**
